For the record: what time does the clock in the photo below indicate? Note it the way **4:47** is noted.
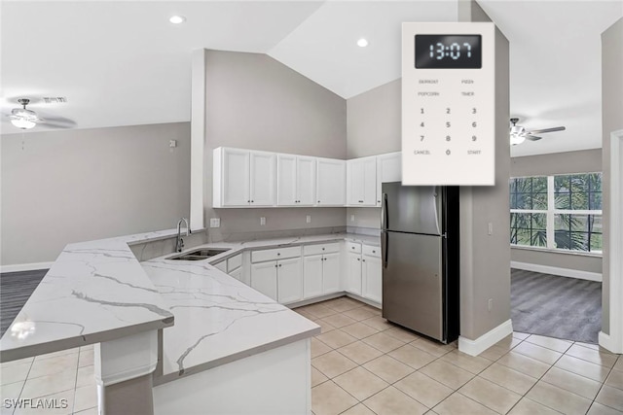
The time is **13:07**
